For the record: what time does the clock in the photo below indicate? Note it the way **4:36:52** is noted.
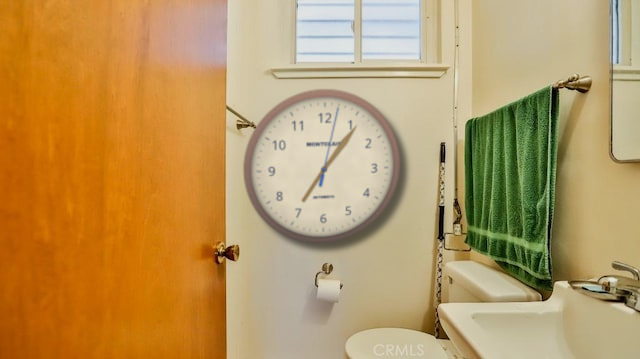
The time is **7:06:02**
